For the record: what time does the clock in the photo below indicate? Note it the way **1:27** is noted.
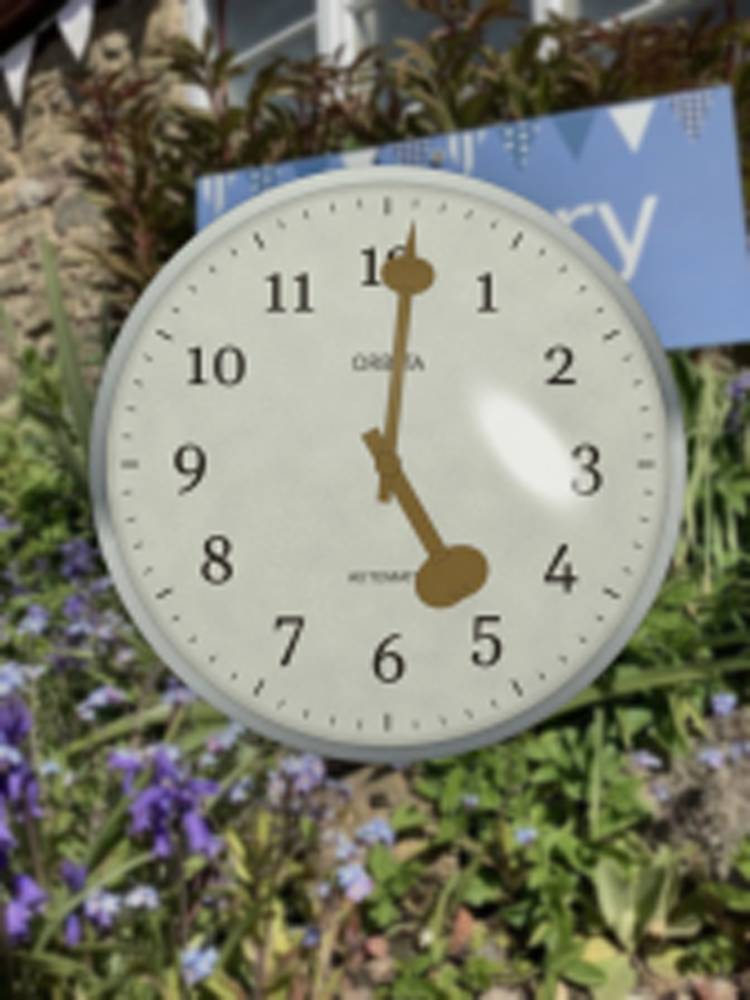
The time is **5:01**
